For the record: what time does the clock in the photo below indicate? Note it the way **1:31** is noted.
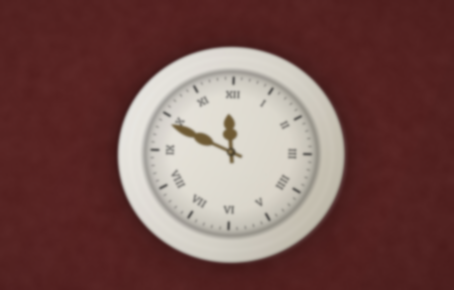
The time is **11:49**
